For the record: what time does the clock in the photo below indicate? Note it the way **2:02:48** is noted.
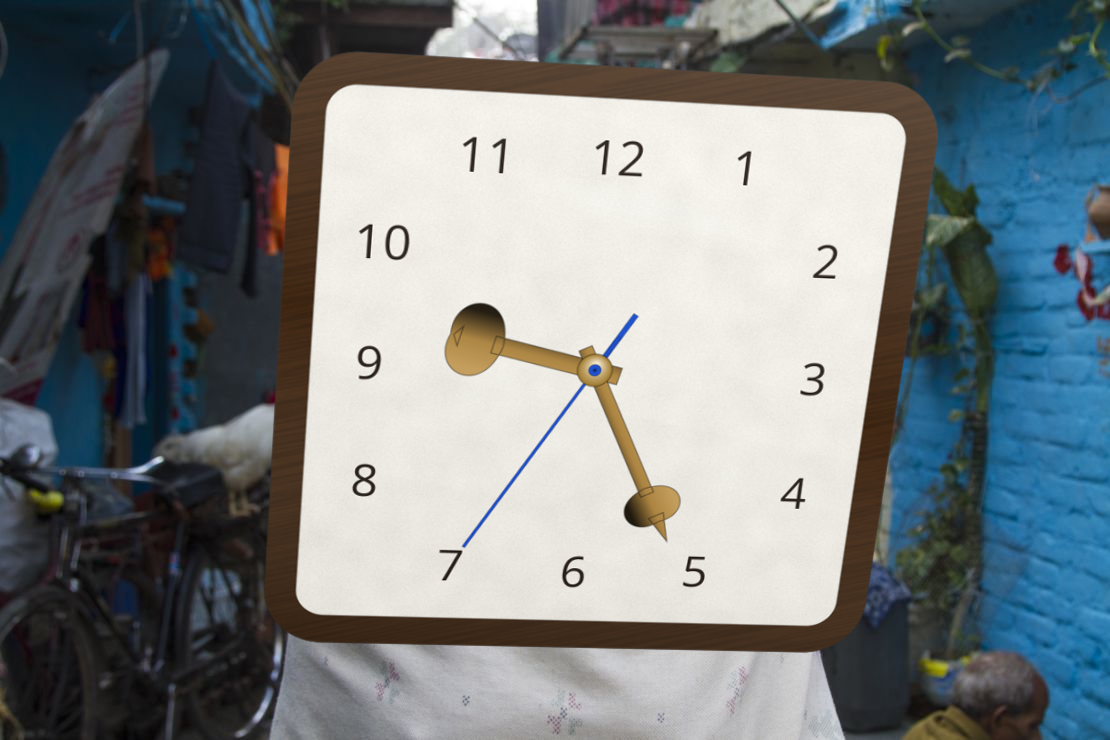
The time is **9:25:35**
